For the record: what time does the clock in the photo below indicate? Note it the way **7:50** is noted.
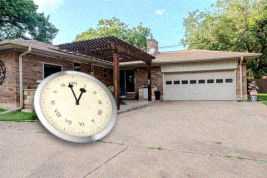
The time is **12:58**
